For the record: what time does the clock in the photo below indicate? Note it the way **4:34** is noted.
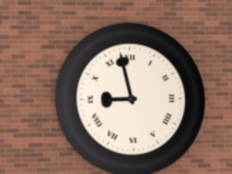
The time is **8:58**
